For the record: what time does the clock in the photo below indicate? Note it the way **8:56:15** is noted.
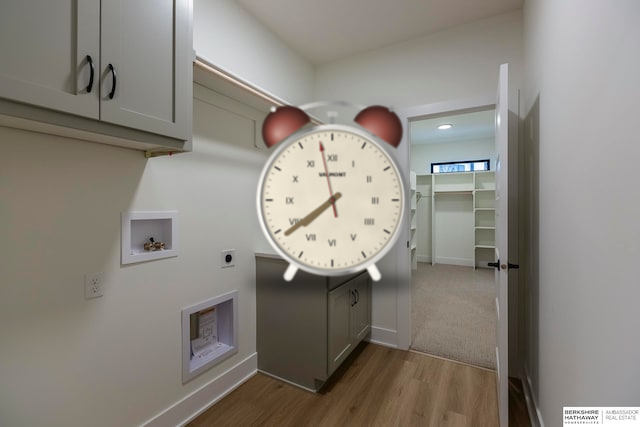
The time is **7:38:58**
